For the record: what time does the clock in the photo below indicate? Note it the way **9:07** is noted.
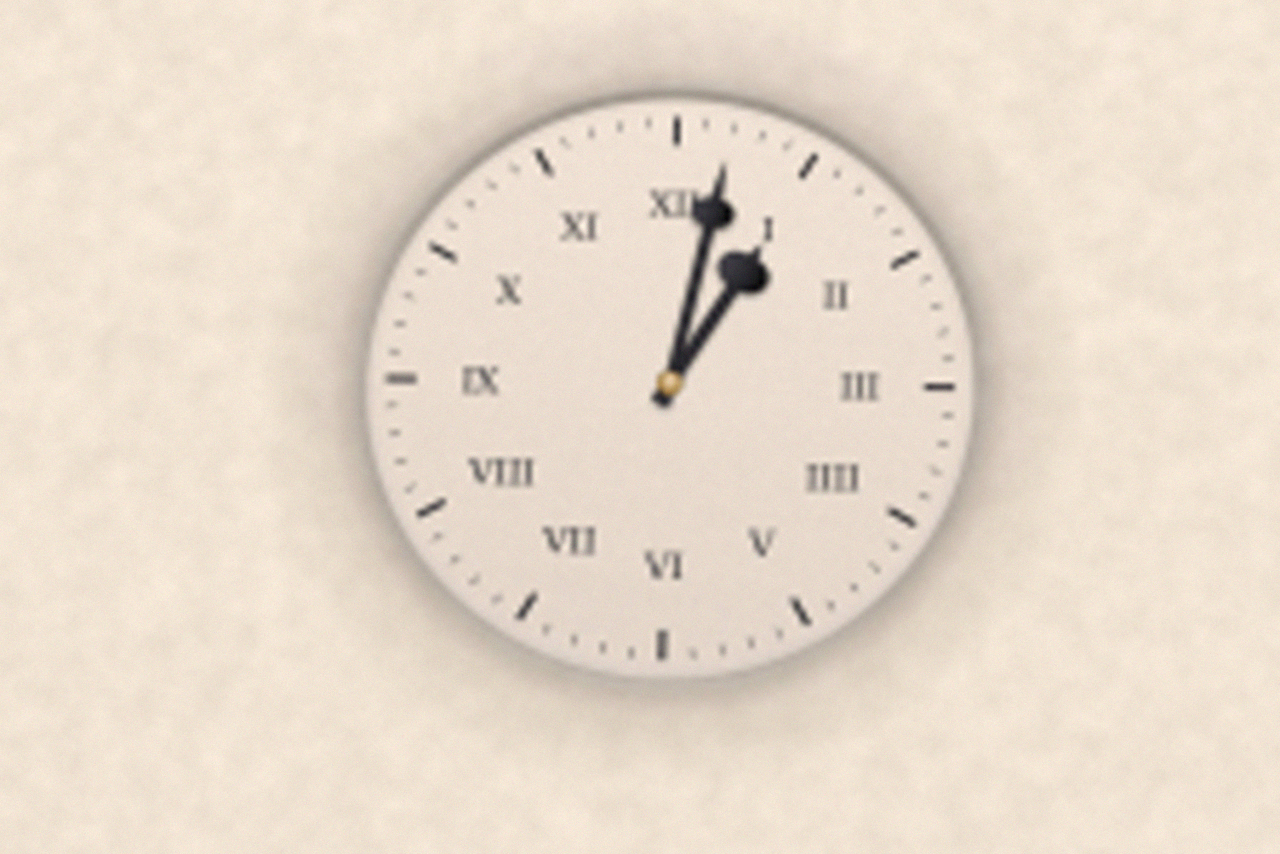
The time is **1:02**
